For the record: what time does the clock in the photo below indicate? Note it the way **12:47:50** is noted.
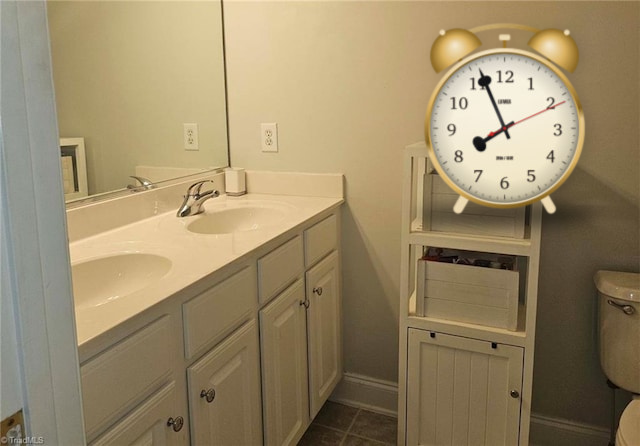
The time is **7:56:11**
